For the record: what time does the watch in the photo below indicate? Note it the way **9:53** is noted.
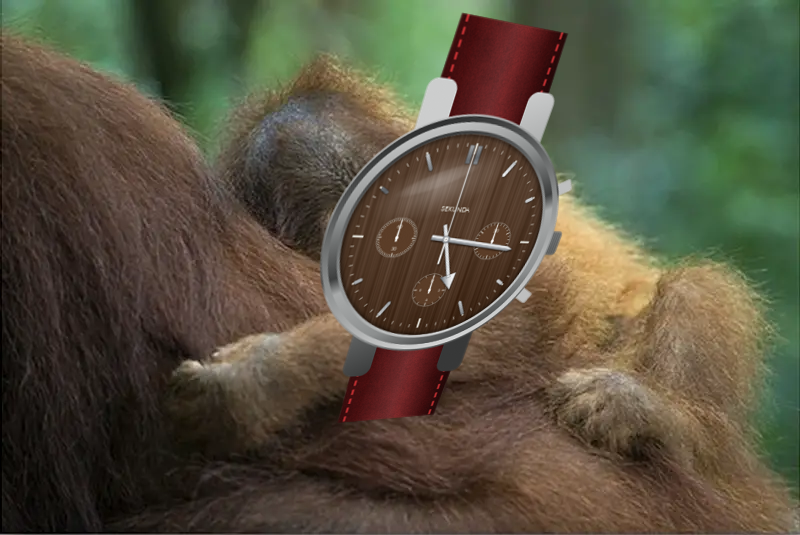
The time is **5:16**
